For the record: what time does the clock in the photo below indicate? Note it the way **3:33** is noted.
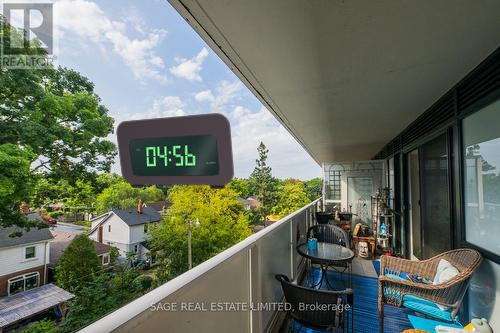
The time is **4:56**
